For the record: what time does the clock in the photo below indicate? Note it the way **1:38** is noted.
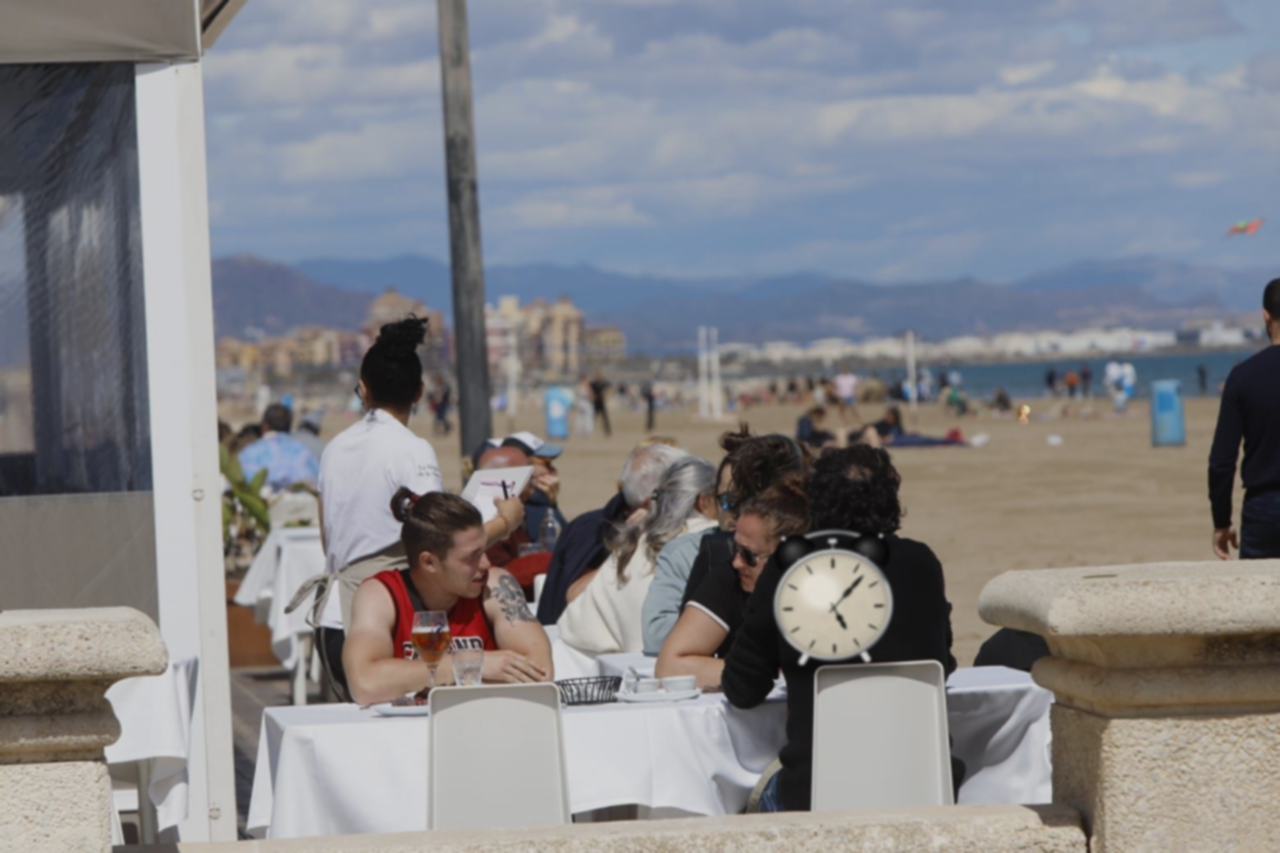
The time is **5:07**
